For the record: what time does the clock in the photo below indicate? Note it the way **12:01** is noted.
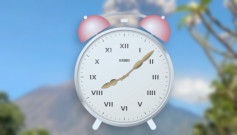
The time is **8:08**
